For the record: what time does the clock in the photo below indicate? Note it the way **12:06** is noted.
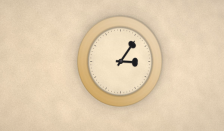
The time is **3:06**
